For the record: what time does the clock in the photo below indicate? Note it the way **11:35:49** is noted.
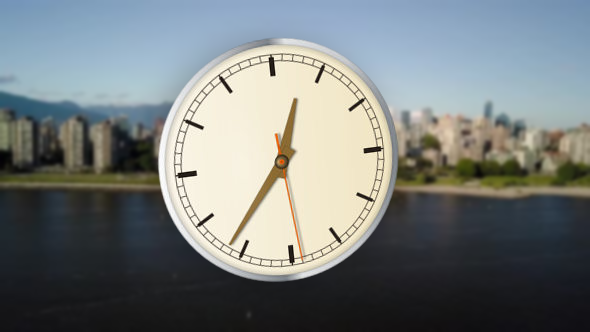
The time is **12:36:29**
